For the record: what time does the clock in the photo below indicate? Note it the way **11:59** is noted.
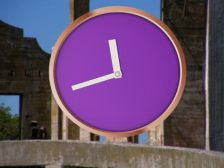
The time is **11:42**
